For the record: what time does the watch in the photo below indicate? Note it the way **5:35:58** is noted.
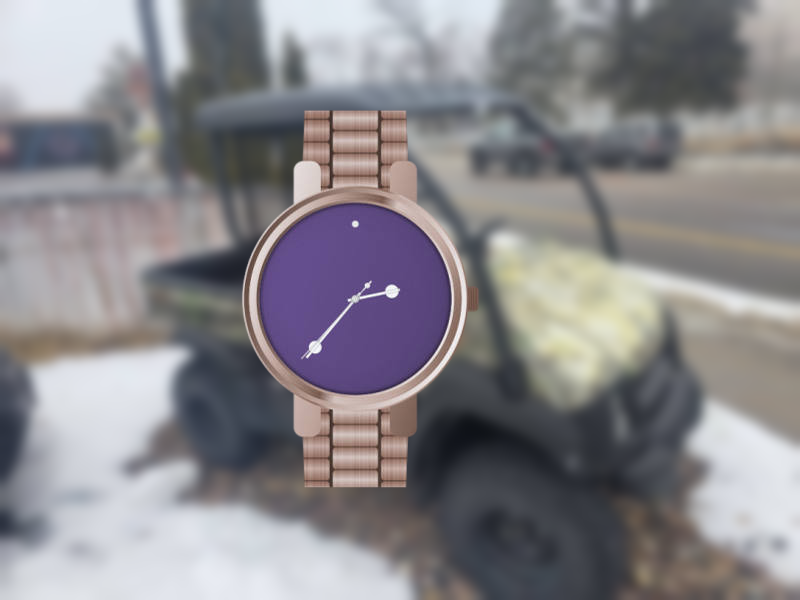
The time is **2:36:37**
